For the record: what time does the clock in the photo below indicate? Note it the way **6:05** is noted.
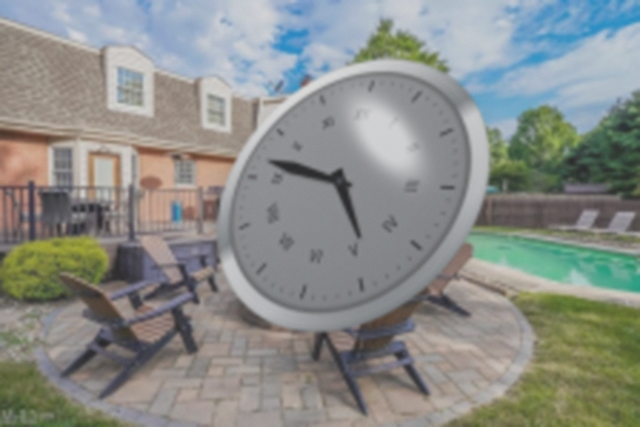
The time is **4:47**
